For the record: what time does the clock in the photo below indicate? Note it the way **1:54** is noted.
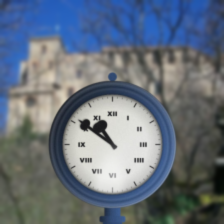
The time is **10:51**
